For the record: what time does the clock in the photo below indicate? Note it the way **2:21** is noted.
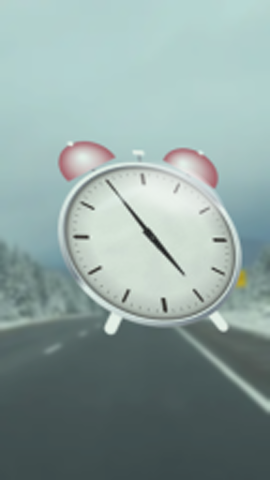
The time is **4:55**
